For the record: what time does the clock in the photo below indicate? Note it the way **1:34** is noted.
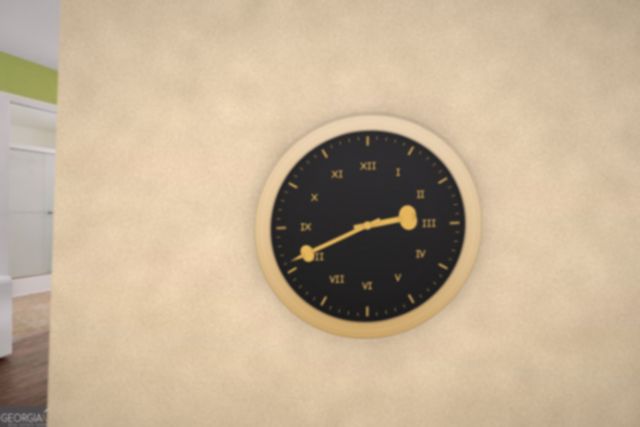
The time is **2:41**
